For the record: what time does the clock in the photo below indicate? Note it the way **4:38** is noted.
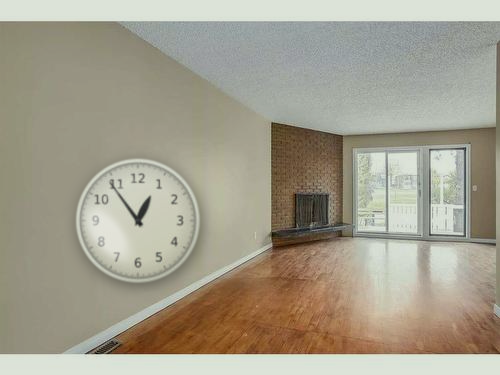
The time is **12:54**
